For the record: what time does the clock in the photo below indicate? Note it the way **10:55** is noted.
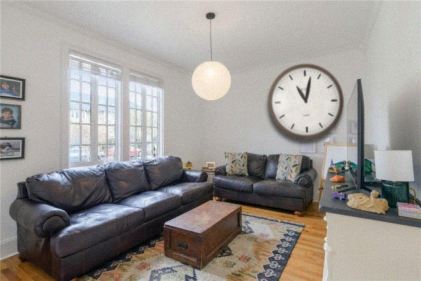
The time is **11:02**
